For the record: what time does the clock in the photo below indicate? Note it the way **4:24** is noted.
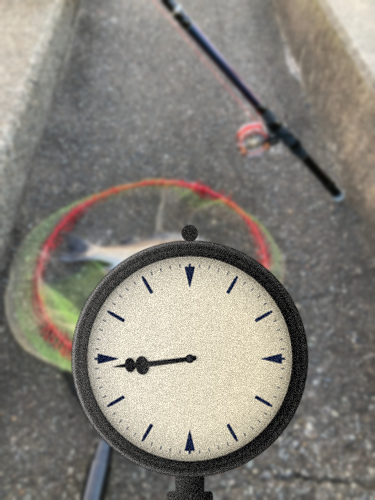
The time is **8:44**
